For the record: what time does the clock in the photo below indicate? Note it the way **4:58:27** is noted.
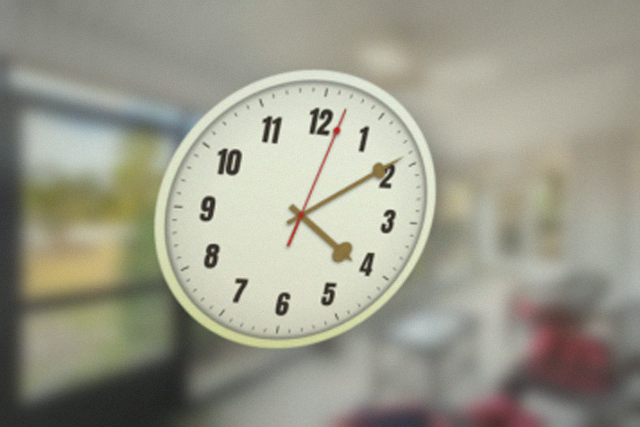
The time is **4:09:02**
